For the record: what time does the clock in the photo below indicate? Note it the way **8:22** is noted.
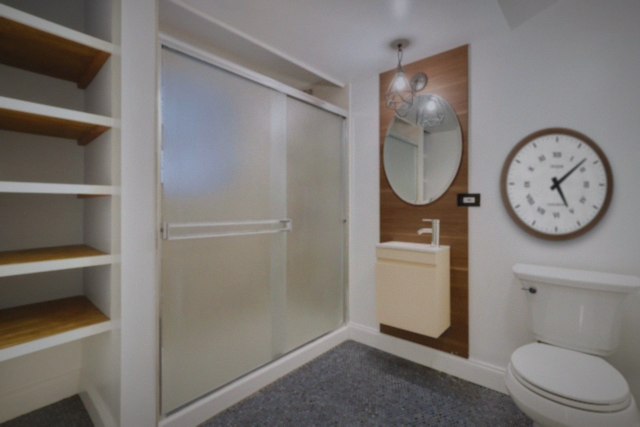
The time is **5:08**
